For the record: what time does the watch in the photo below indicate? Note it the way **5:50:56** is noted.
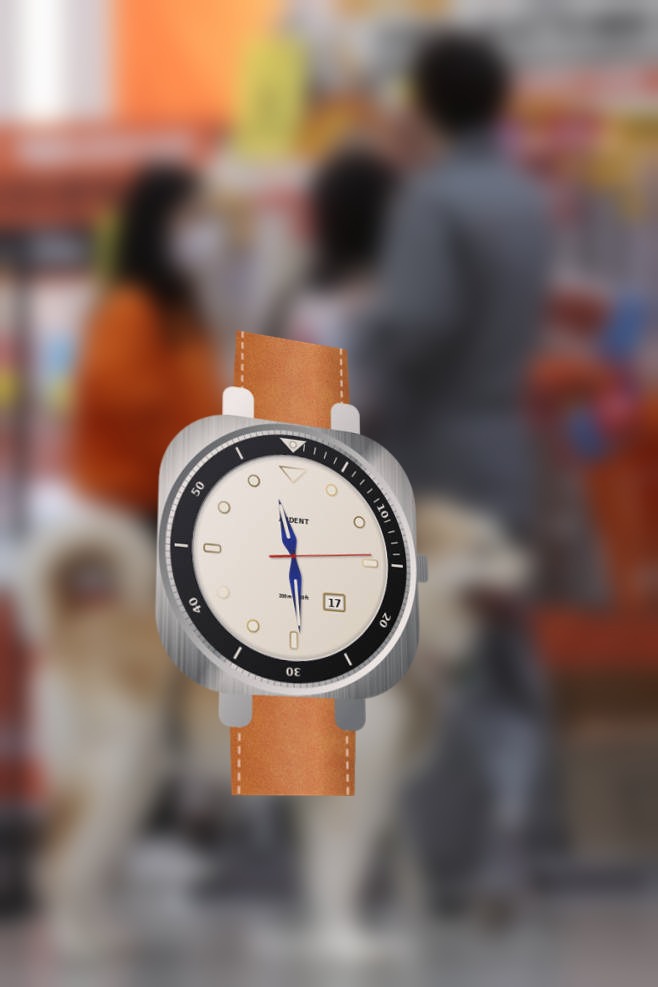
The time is **11:29:14**
